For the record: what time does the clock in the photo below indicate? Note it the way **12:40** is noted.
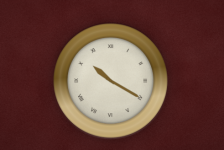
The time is **10:20**
